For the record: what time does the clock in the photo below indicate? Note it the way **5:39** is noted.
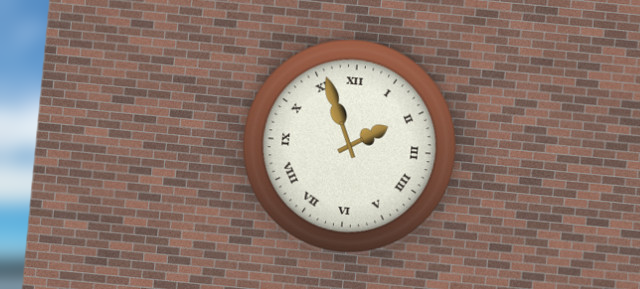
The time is **1:56**
